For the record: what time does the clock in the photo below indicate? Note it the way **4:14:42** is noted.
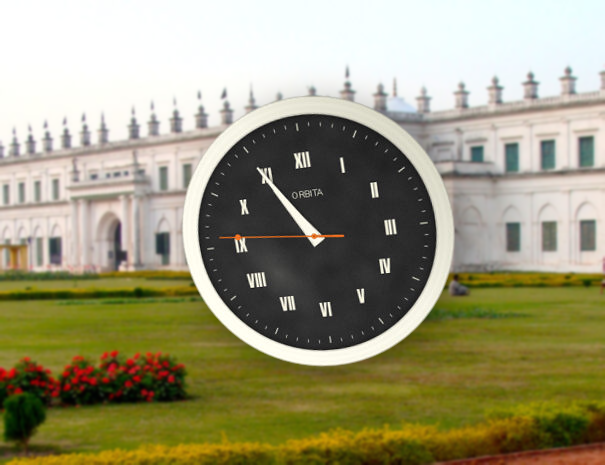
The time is **10:54:46**
